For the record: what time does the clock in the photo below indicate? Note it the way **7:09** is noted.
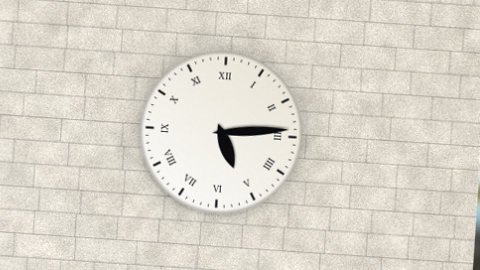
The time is **5:14**
